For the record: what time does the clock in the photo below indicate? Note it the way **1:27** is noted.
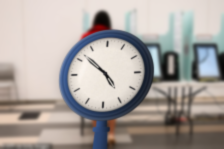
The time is **4:52**
